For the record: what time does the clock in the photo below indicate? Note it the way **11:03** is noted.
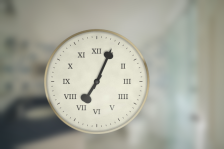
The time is **7:04**
